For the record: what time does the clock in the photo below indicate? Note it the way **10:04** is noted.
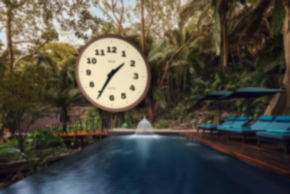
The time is **1:35**
